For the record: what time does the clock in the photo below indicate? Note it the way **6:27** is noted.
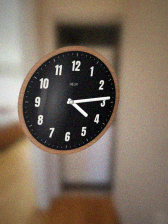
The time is **4:14**
